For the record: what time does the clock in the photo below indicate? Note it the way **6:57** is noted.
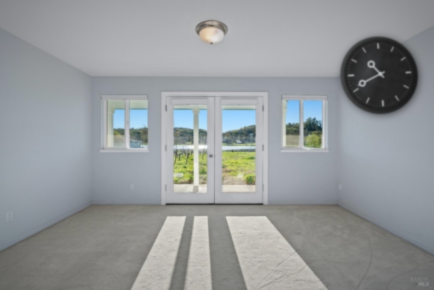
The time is **10:41**
